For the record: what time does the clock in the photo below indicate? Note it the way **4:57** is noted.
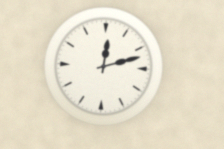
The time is **12:12**
